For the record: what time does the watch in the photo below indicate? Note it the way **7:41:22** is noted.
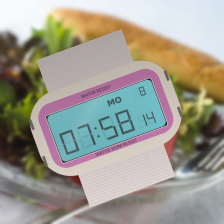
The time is **7:58:14**
